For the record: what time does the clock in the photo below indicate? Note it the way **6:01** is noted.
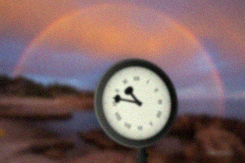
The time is **10:47**
